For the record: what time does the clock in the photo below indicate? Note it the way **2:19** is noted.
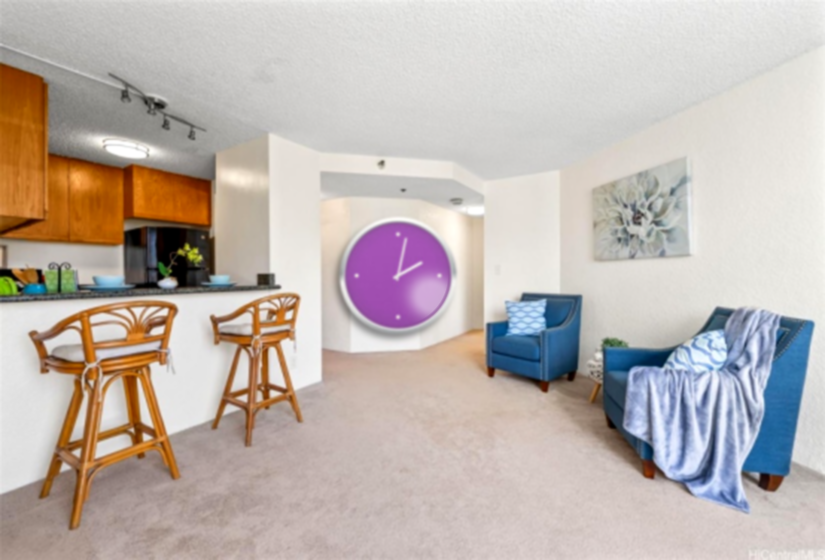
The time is **2:02**
